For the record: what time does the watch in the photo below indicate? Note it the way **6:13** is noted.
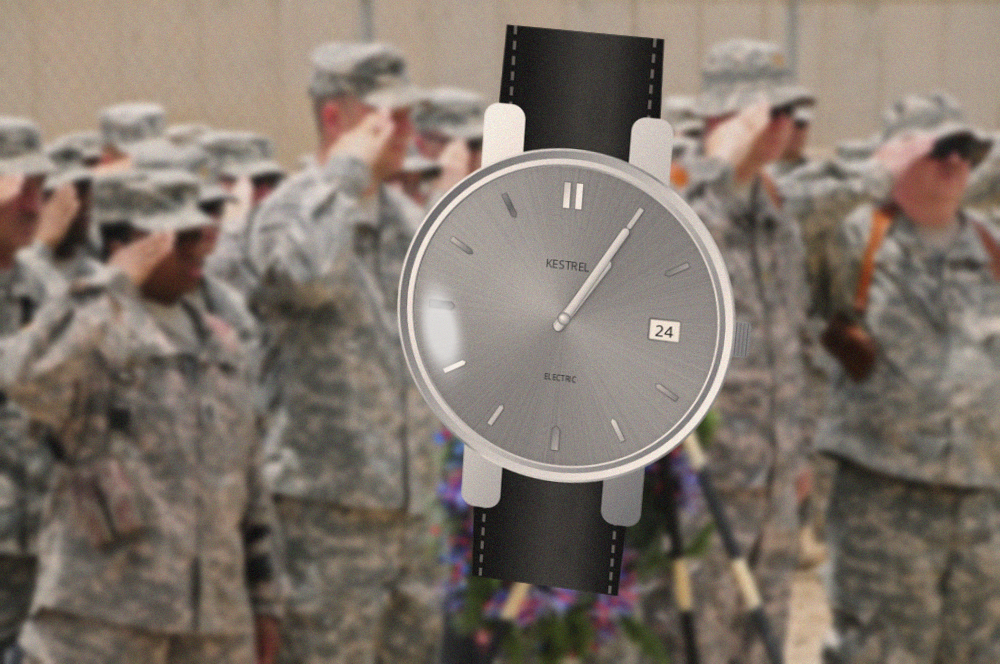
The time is **1:05**
